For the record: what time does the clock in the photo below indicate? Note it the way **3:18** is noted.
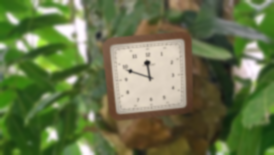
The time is **11:49**
